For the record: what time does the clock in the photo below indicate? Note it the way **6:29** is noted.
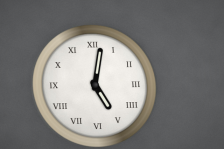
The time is **5:02**
